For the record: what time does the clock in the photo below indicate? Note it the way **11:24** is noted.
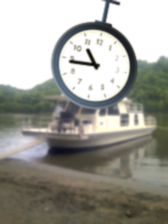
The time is **10:44**
